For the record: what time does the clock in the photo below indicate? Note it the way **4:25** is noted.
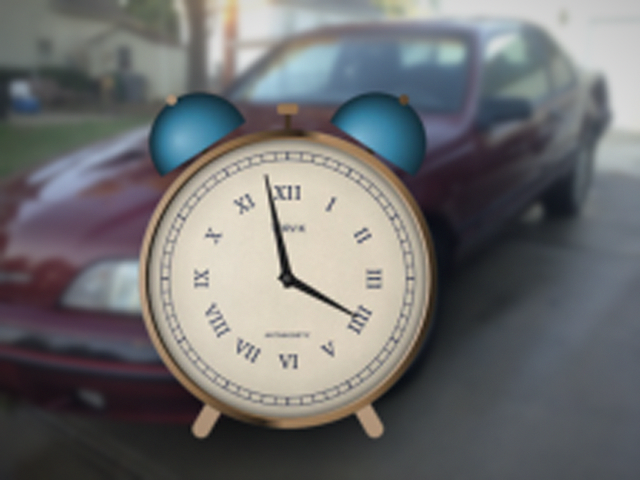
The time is **3:58**
